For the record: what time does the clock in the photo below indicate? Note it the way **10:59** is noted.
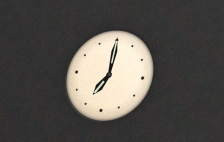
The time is **7:00**
